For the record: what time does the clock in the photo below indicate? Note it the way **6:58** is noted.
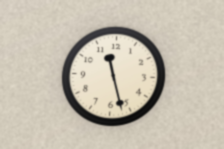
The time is **11:27**
